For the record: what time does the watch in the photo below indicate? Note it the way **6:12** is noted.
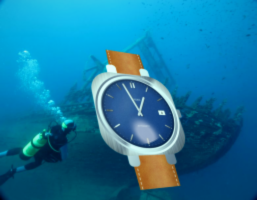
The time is **12:57**
